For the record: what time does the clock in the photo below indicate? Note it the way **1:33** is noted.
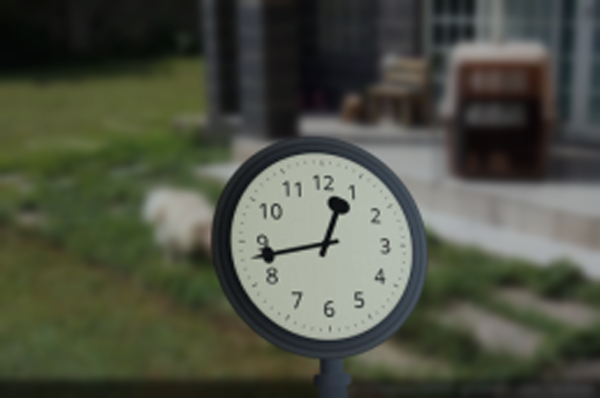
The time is **12:43**
